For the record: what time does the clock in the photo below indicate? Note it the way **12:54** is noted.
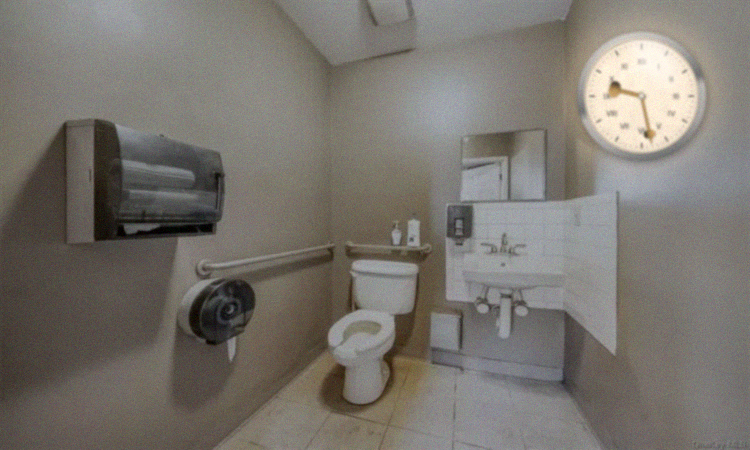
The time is **9:28**
